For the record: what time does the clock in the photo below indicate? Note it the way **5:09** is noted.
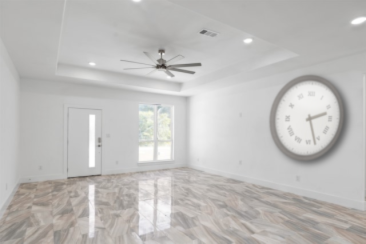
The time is **2:27**
